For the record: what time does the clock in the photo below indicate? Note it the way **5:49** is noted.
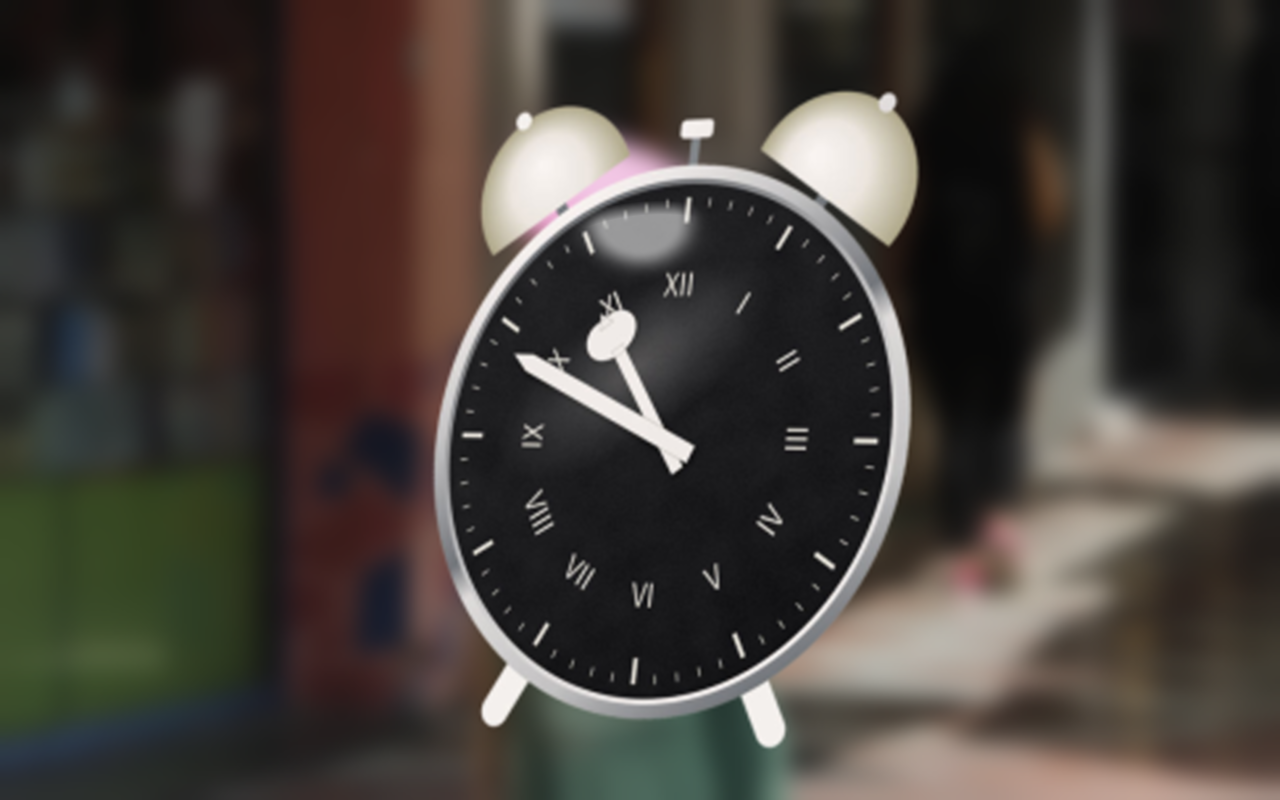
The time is **10:49**
